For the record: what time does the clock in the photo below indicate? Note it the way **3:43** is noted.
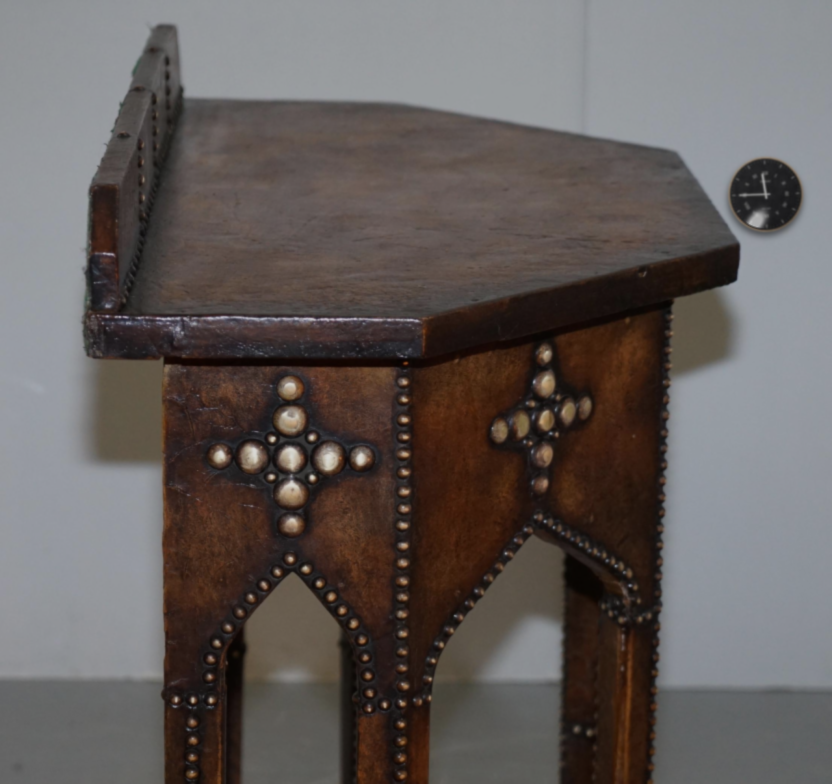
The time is **11:45**
